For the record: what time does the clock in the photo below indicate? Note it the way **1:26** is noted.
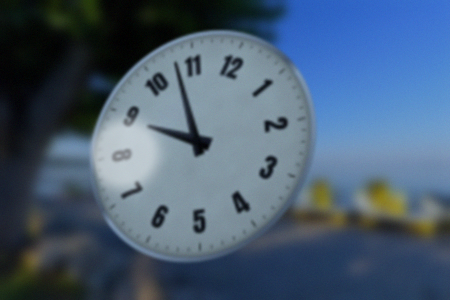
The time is **8:53**
